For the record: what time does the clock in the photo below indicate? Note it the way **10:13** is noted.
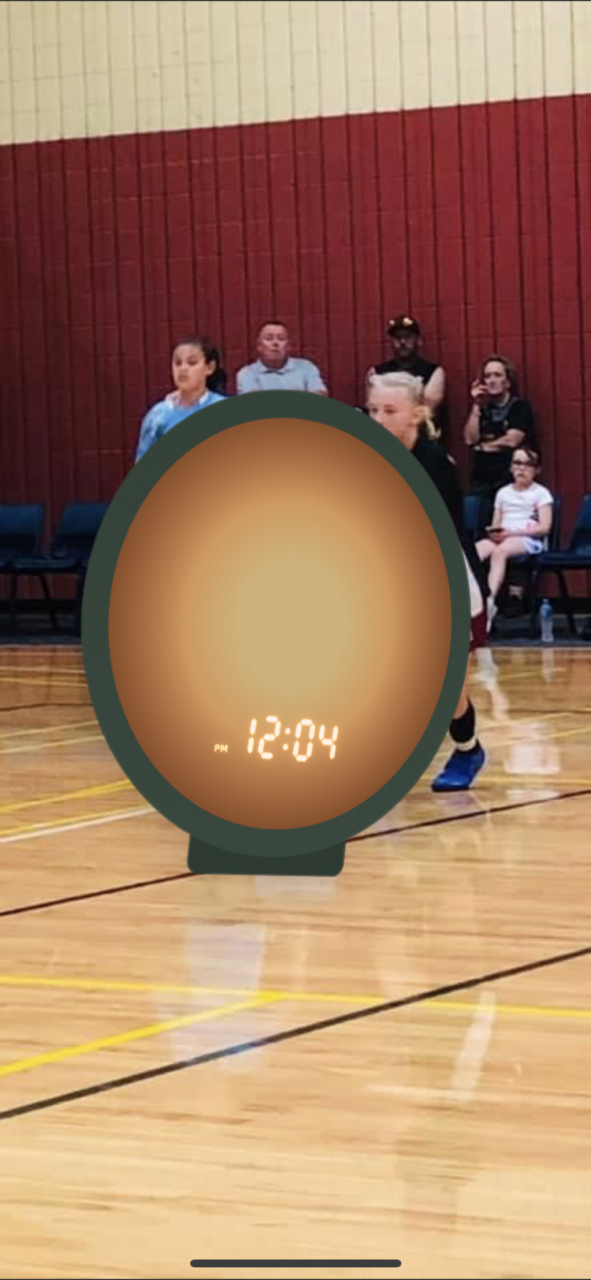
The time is **12:04**
